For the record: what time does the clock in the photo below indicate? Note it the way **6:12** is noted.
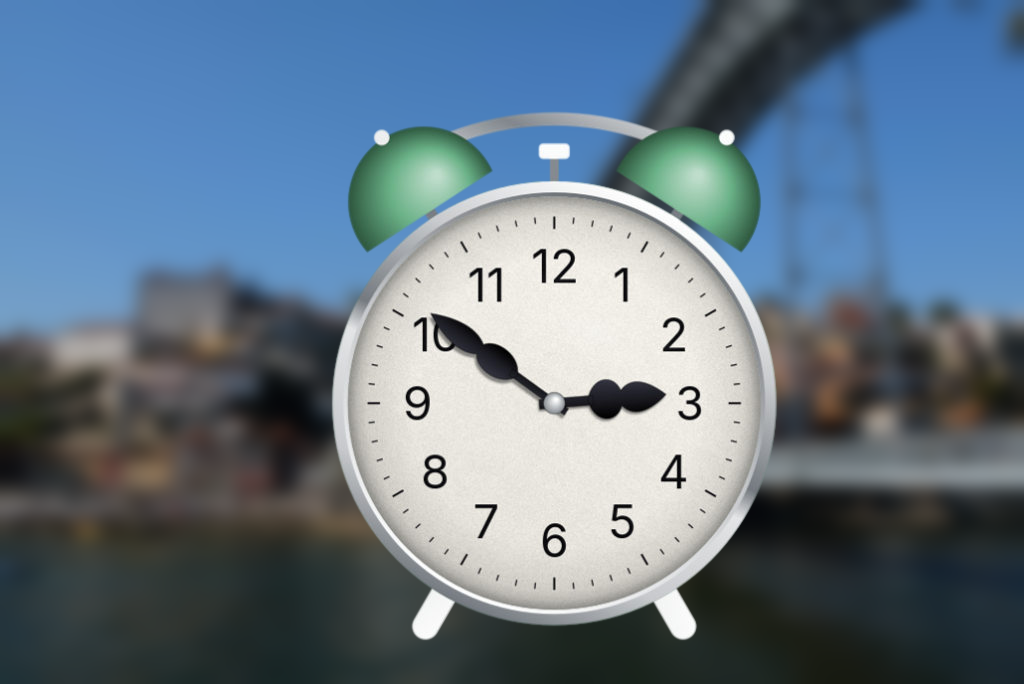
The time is **2:51**
